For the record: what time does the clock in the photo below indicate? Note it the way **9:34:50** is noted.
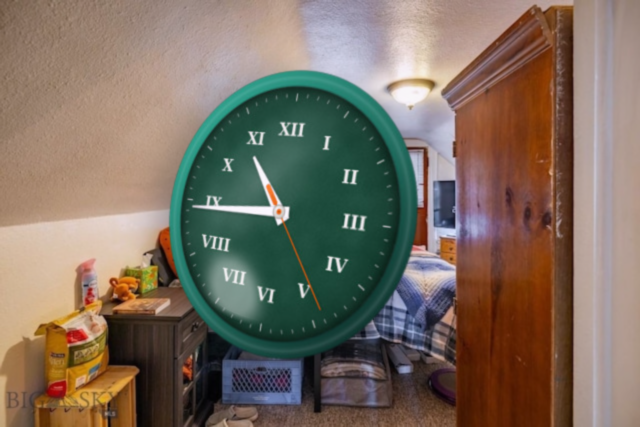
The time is **10:44:24**
